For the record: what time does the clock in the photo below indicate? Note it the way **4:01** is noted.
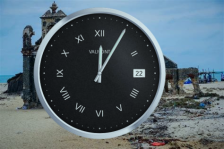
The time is **12:05**
